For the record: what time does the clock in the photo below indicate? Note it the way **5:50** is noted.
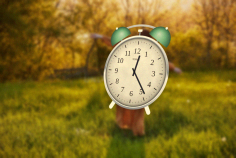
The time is **12:24**
